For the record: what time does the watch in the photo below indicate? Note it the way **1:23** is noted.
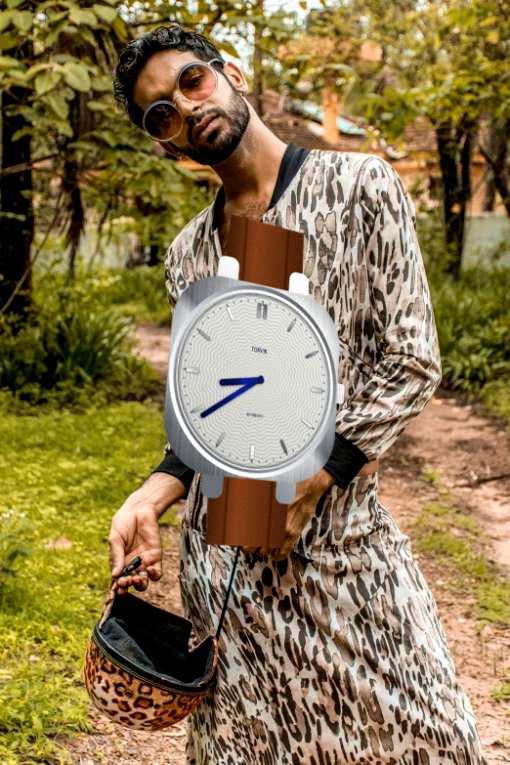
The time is **8:39**
